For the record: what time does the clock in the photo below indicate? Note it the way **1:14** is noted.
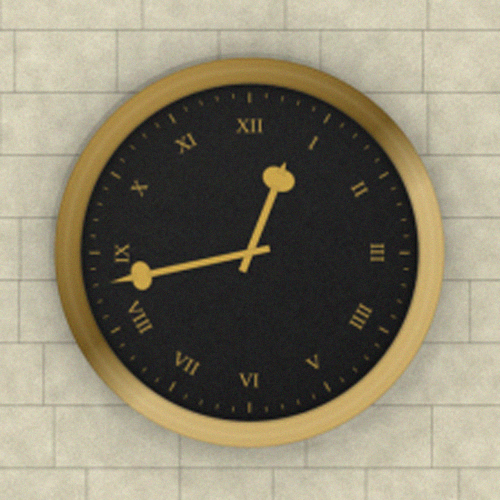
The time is **12:43**
